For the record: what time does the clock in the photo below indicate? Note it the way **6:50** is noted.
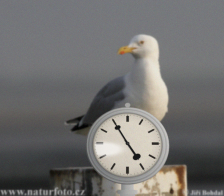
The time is **4:55**
